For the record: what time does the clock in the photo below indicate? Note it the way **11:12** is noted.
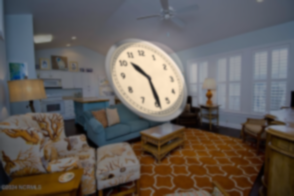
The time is **10:29**
